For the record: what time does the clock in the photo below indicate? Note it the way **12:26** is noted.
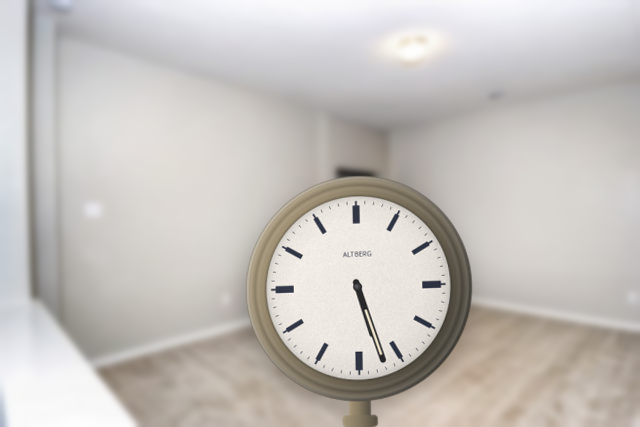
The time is **5:27**
